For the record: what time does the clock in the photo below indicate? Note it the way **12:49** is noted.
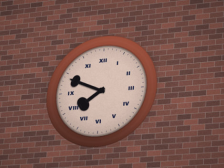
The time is **7:49**
